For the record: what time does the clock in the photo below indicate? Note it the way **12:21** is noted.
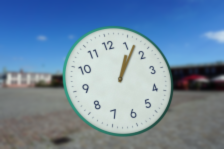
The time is **1:07**
